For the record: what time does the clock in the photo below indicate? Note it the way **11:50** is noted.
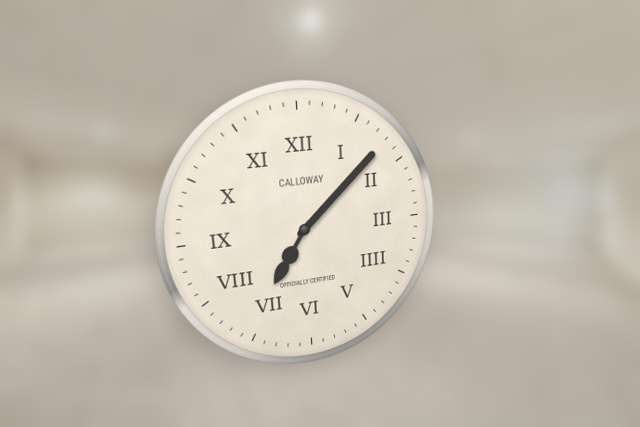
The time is **7:08**
